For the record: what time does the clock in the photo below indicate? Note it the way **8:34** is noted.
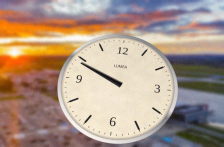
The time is **9:49**
